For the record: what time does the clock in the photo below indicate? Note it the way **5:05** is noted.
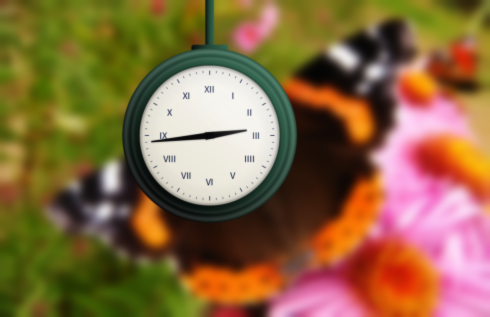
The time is **2:44**
